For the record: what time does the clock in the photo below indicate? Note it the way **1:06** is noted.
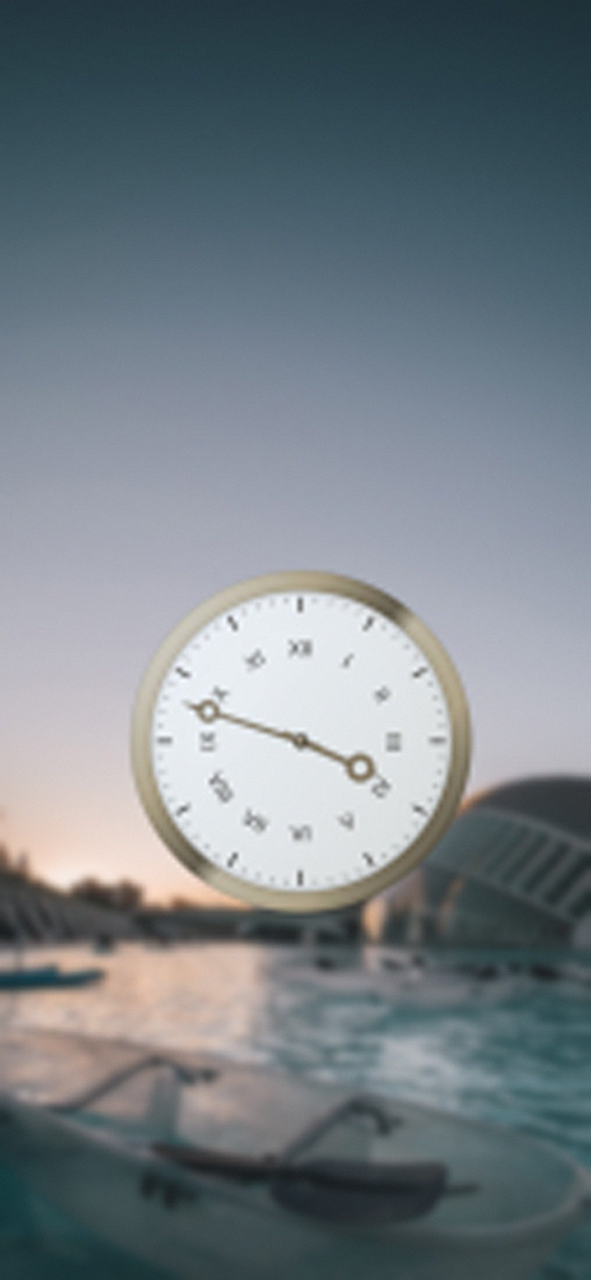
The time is **3:48**
